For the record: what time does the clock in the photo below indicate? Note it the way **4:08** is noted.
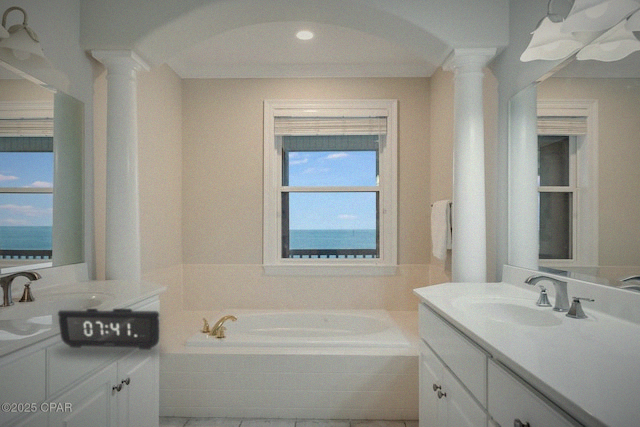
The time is **7:41**
